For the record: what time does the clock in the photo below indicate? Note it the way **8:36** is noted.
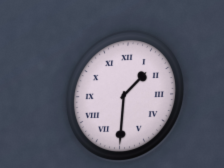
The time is **1:30**
